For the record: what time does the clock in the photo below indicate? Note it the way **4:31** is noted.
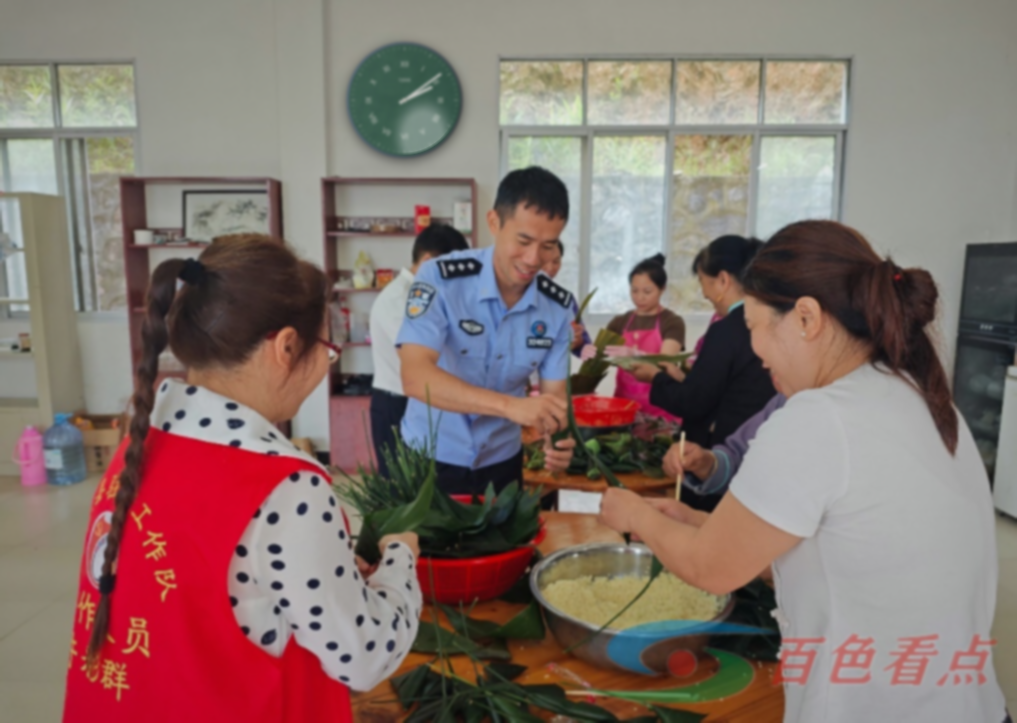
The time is **2:09**
